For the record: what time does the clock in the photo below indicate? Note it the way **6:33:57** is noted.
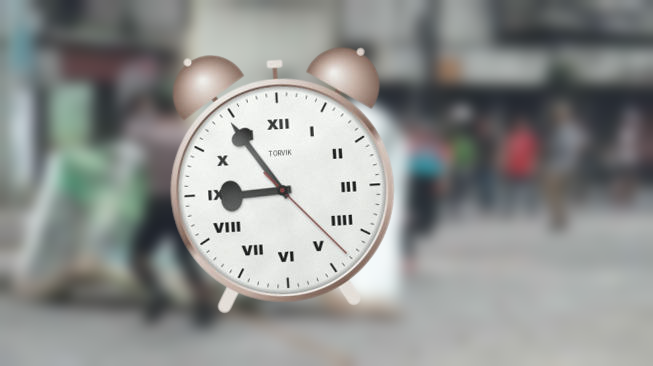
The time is **8:54:23**
